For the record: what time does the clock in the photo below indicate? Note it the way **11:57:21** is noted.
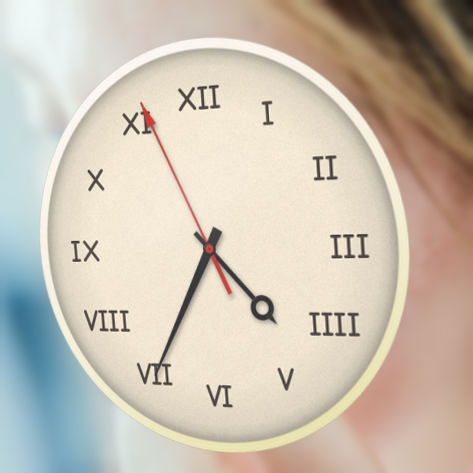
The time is **4:34:56**
